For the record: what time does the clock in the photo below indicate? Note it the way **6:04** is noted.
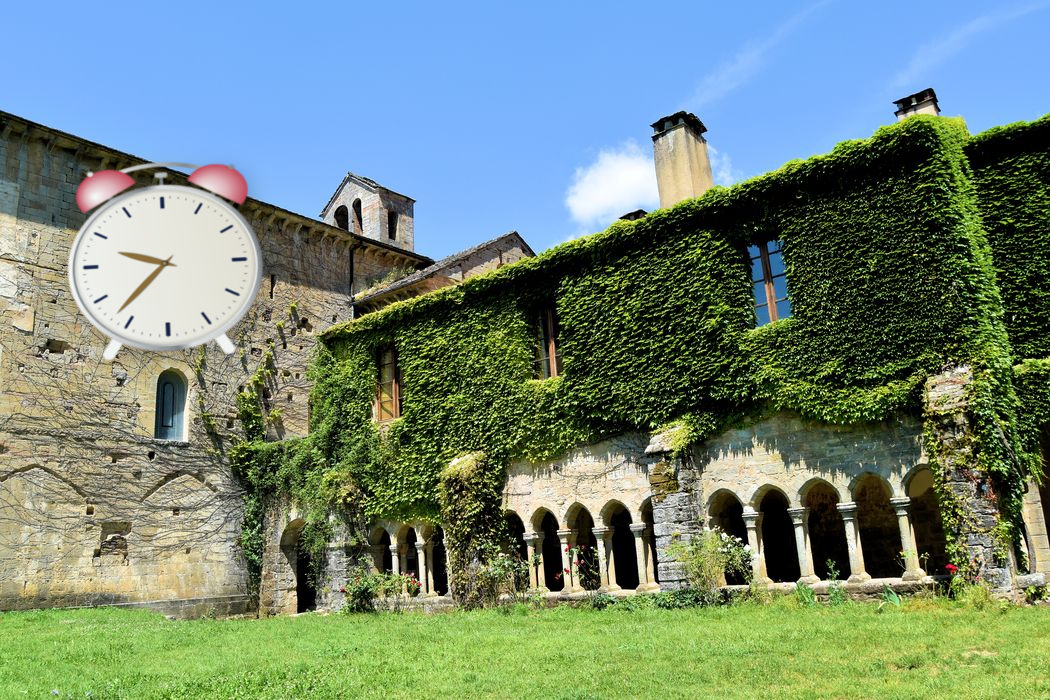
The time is **9:37**
